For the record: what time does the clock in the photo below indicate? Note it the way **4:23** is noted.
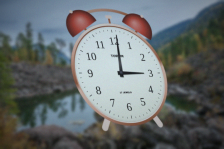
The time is **3:01**
